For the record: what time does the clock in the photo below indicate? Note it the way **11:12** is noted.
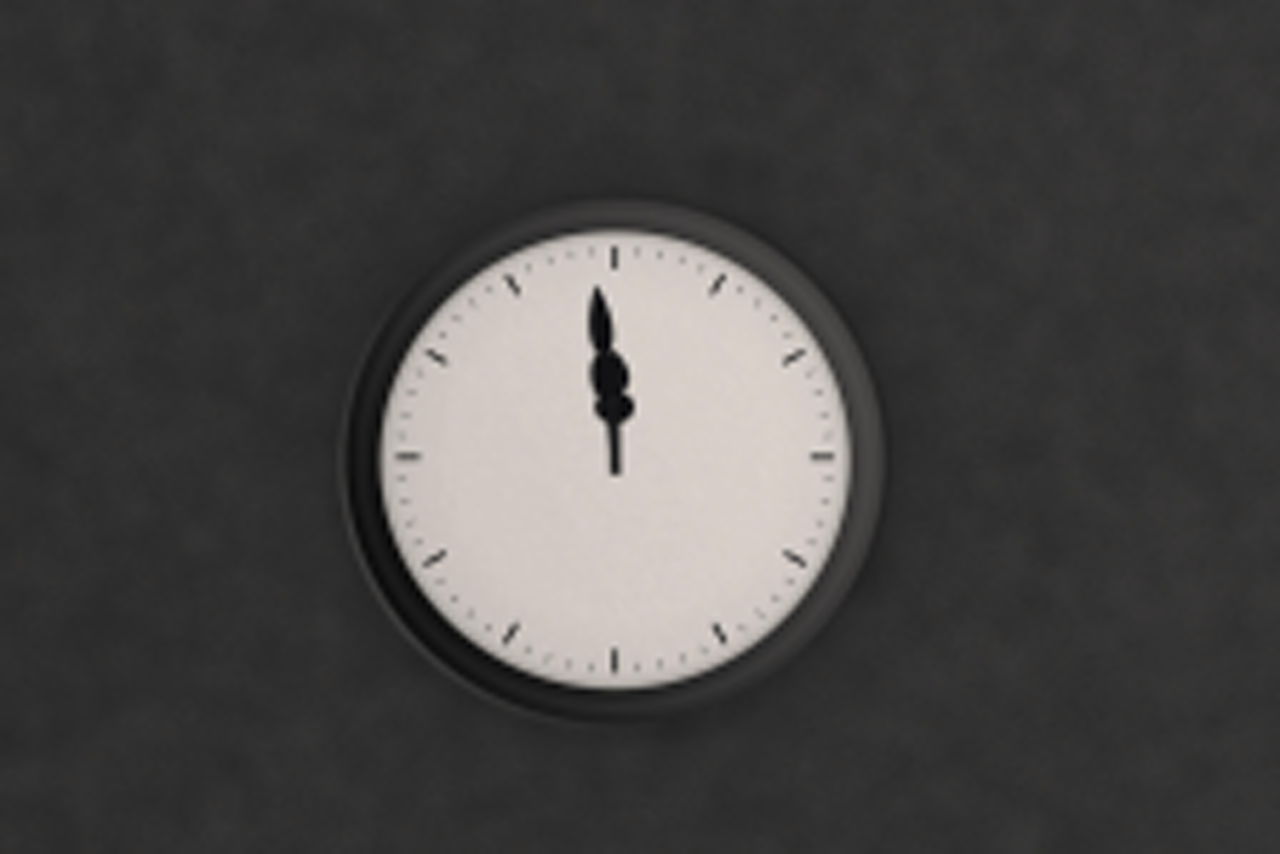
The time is **11:59**
